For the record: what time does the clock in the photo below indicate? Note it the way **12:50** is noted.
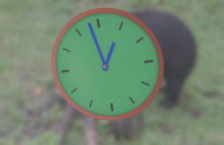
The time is **12:58**
